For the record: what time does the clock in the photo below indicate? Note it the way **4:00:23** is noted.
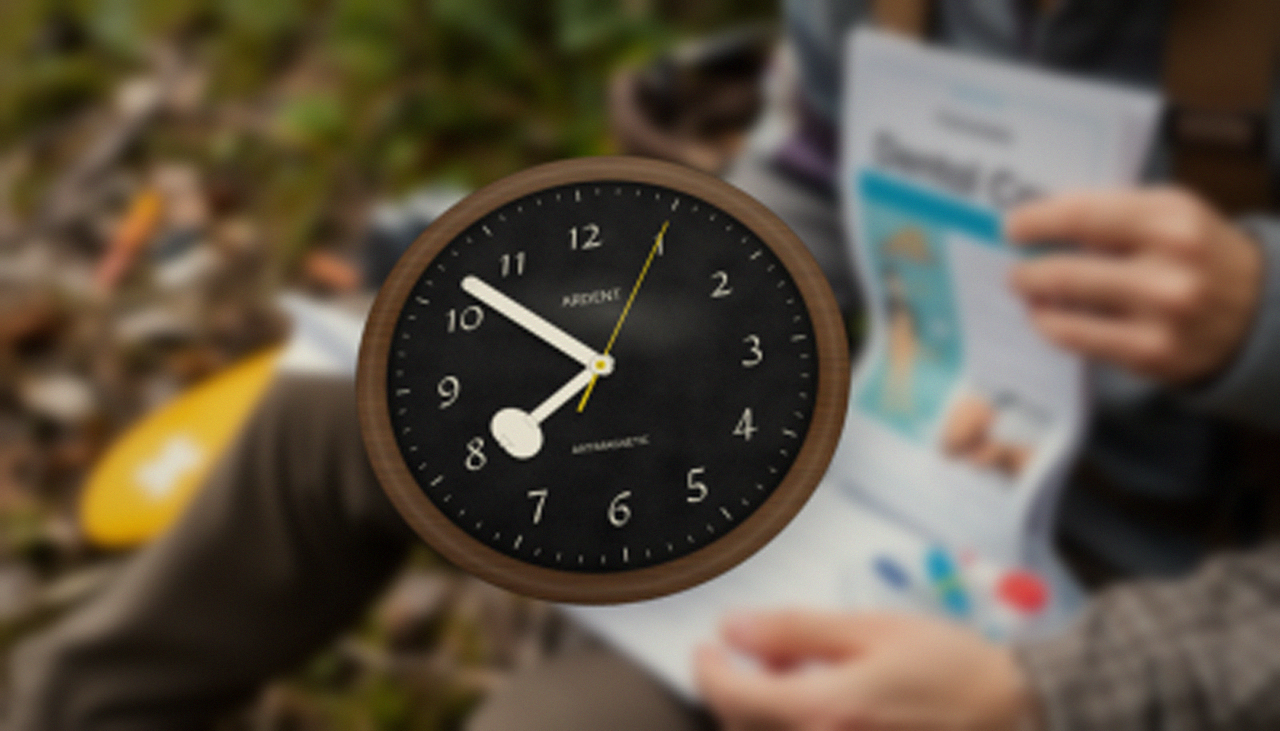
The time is **7:52:05**
